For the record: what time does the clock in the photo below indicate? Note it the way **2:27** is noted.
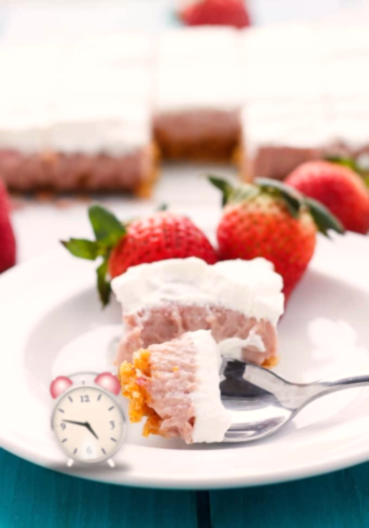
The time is **4:47**
